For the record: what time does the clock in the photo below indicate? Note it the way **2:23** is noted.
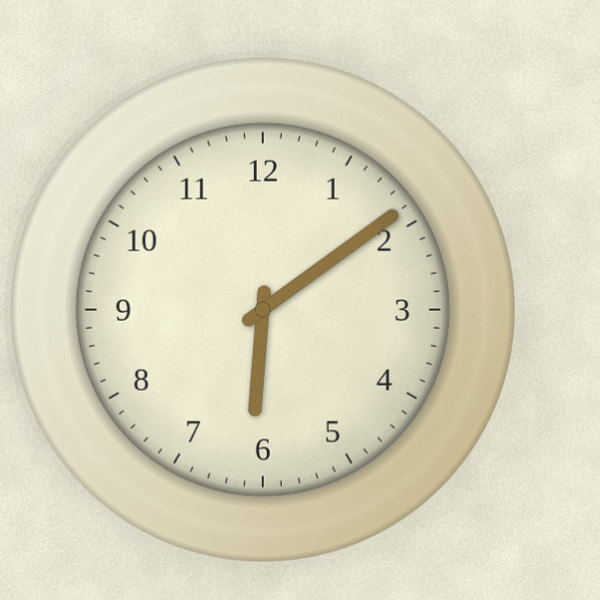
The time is **6:09**
